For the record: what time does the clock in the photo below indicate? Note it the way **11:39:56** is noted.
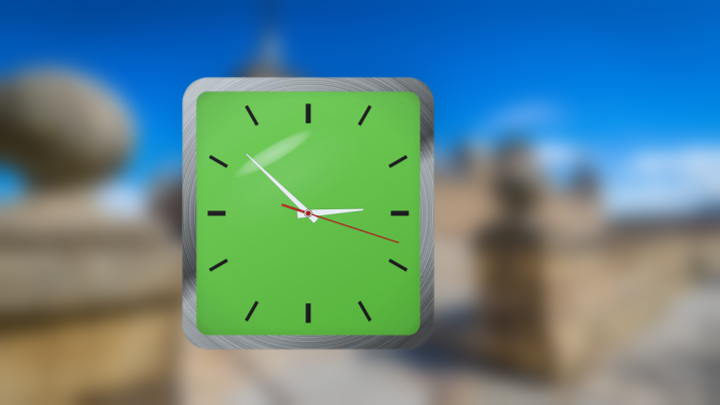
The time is **2:52:18**
